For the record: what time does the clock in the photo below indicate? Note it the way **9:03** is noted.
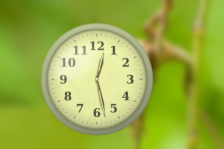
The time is **12:28**
